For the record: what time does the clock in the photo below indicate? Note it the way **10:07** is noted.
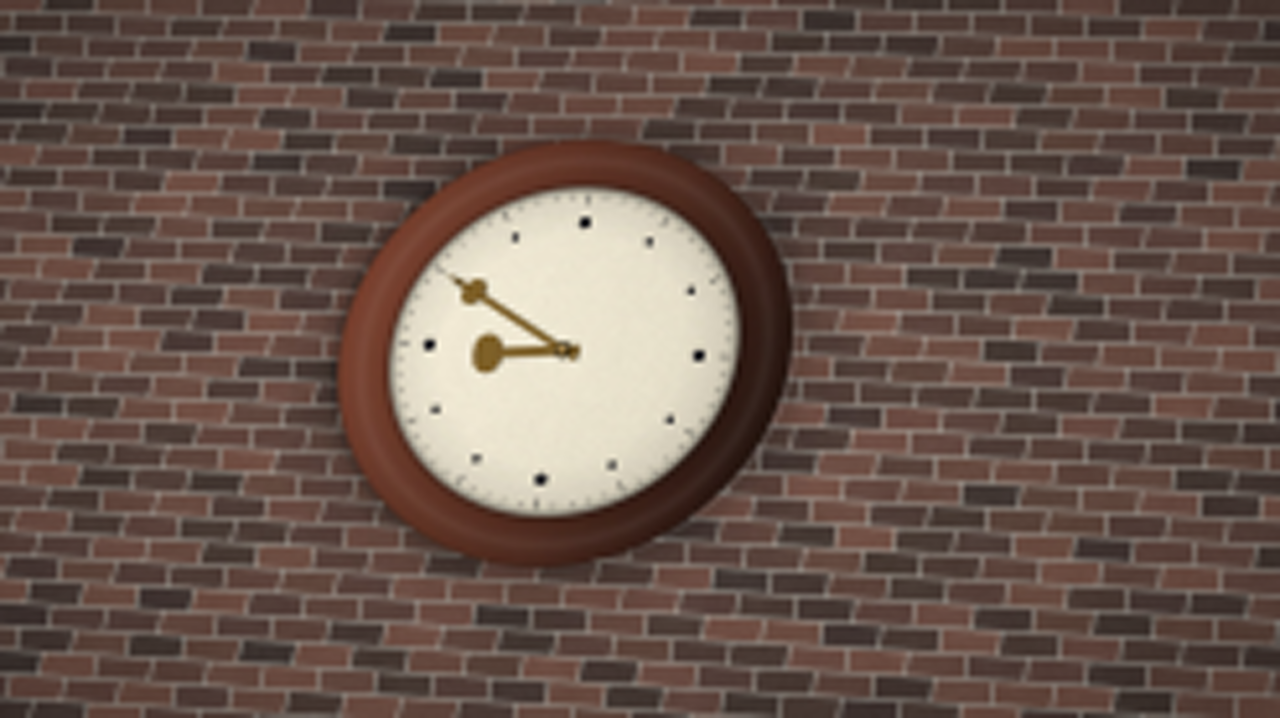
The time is **8:50**
